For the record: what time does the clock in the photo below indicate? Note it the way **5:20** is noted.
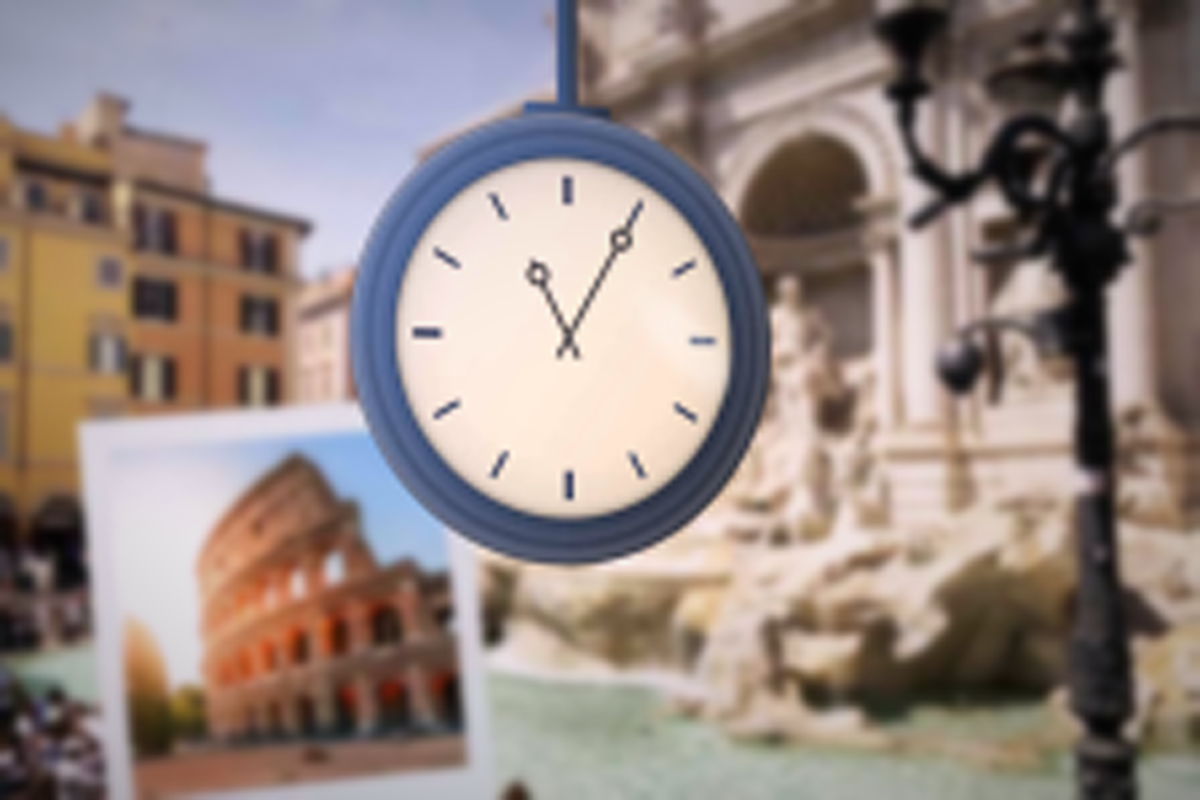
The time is **11:05**
